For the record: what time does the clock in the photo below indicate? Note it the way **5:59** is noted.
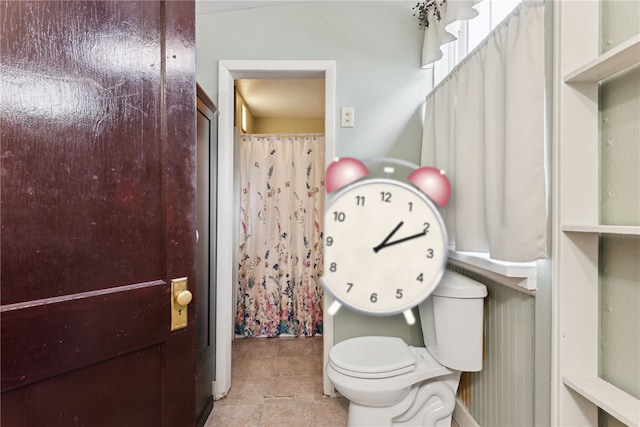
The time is **1:11**
